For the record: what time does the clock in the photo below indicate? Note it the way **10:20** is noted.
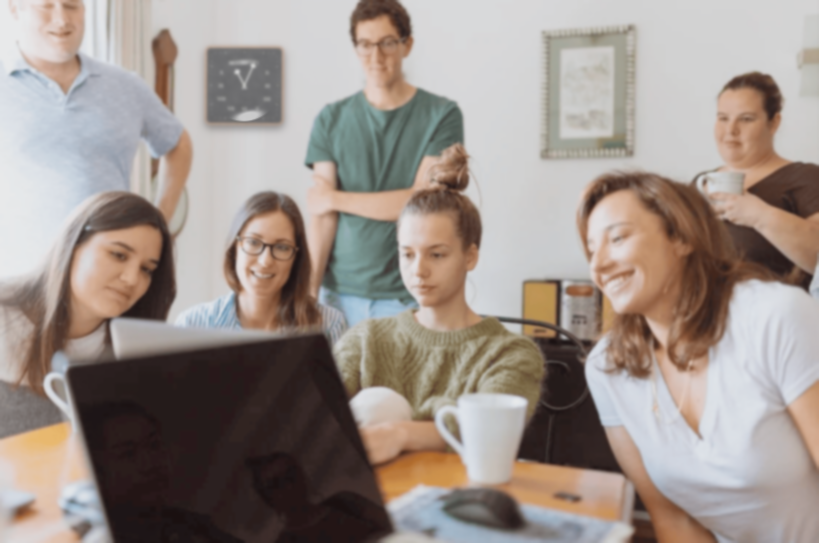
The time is **11:04**
